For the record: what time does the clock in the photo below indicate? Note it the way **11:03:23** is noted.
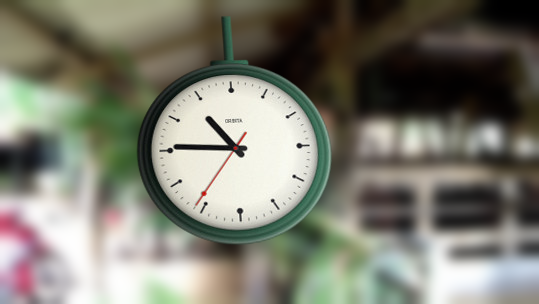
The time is **10:45:36**
